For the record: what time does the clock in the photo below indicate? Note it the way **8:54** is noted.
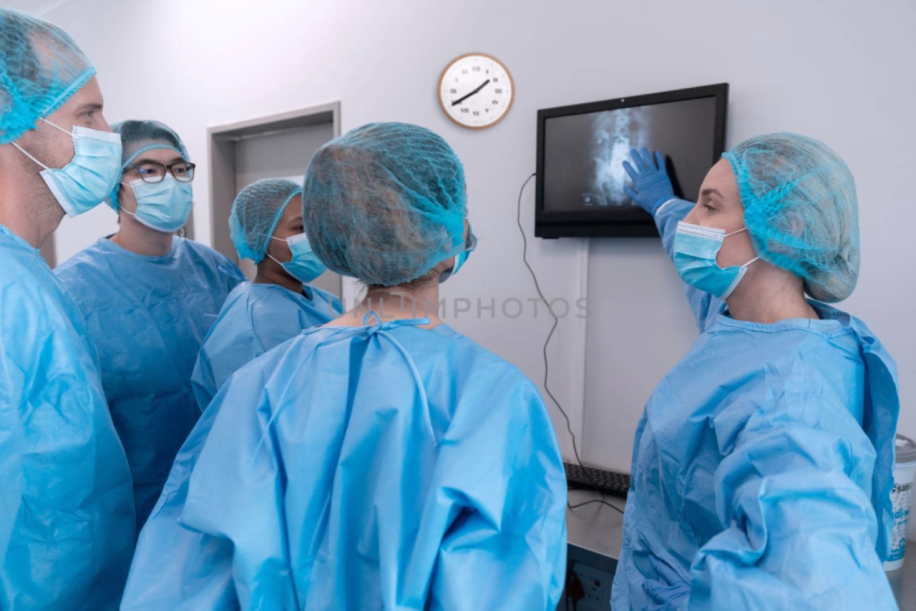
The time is **1:40**
